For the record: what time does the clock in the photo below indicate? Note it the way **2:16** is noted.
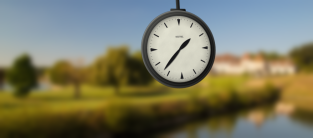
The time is **1:37**
